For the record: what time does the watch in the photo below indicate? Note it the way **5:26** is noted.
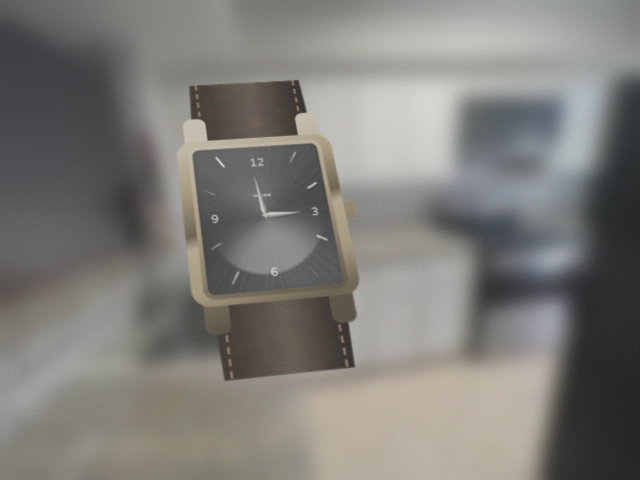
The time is **2:59**
